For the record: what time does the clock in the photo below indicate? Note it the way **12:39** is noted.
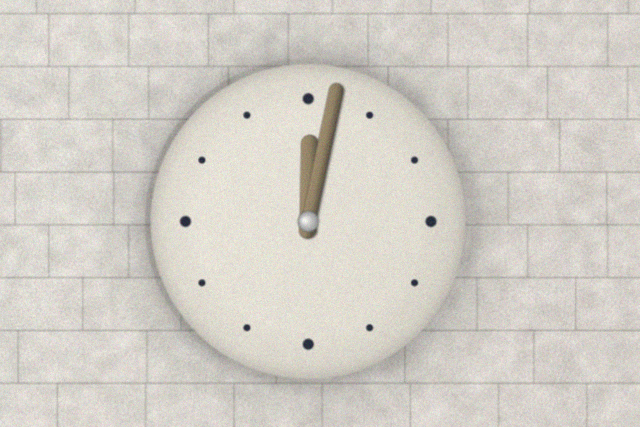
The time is **12:02**
